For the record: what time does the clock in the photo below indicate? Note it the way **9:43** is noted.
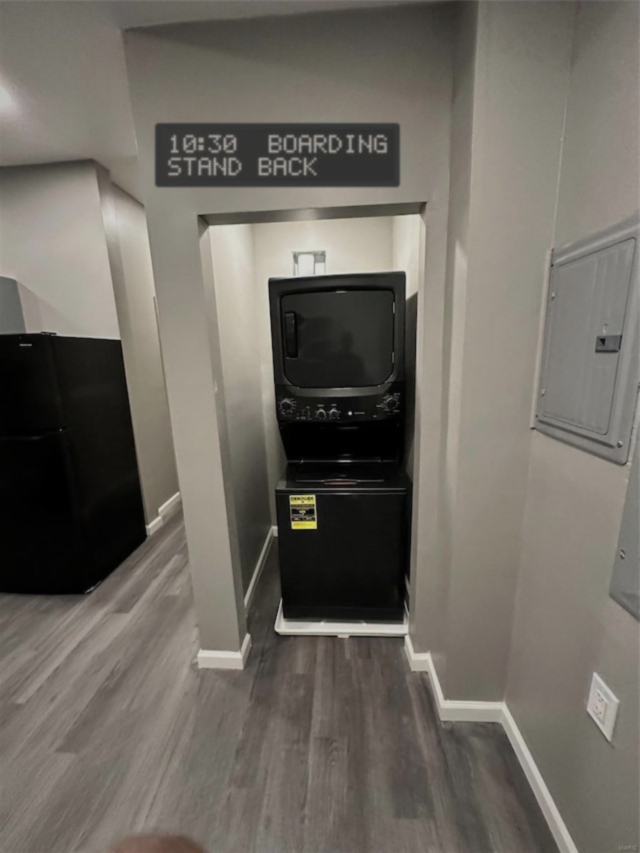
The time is **10:30**
